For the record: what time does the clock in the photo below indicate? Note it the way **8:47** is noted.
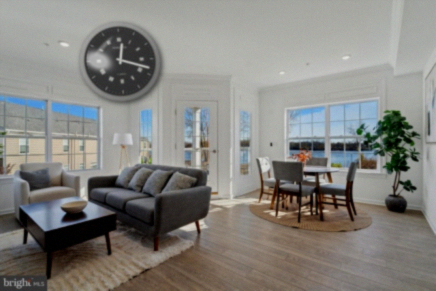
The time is **12:18**
